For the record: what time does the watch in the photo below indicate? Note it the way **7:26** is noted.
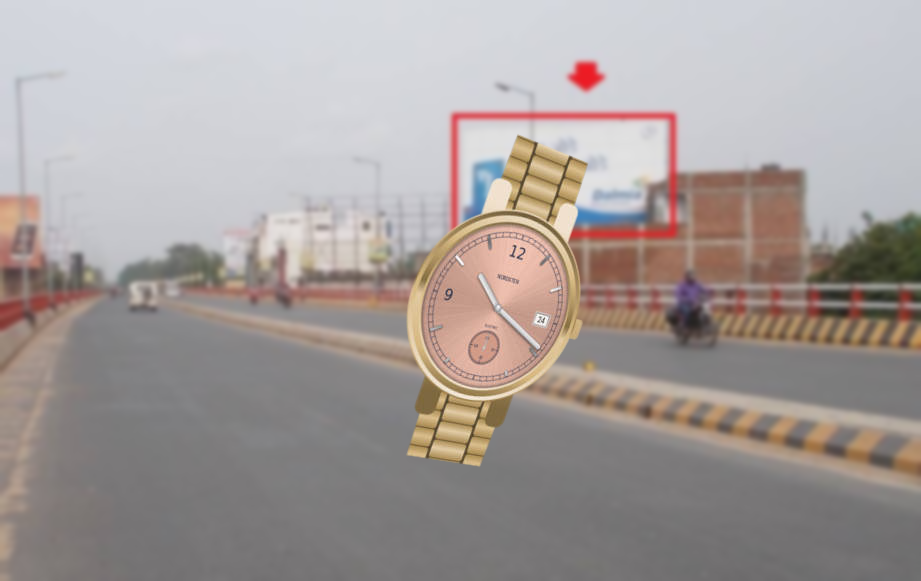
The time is **10:19**
